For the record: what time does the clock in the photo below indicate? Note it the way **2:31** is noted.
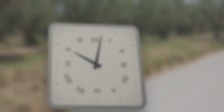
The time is **10:02**
